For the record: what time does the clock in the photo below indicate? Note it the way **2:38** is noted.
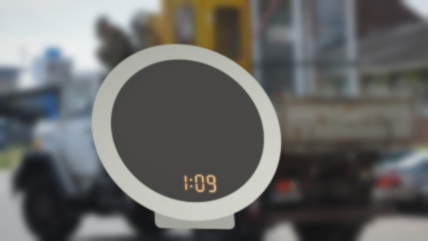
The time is **1:09**
